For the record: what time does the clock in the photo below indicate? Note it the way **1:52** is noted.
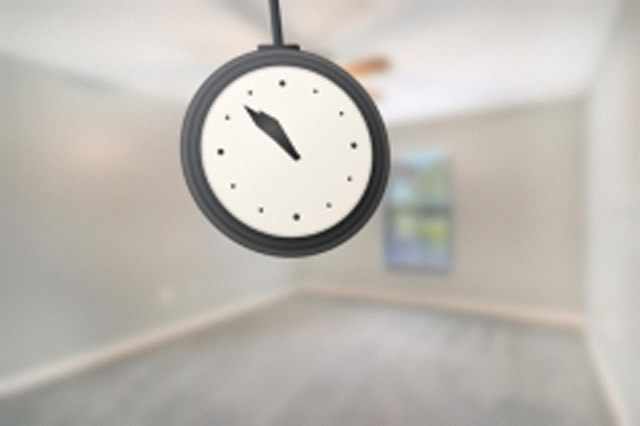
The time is **10:53**
